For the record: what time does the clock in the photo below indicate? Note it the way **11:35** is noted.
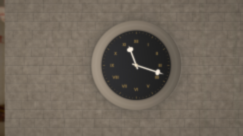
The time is **11:18**
